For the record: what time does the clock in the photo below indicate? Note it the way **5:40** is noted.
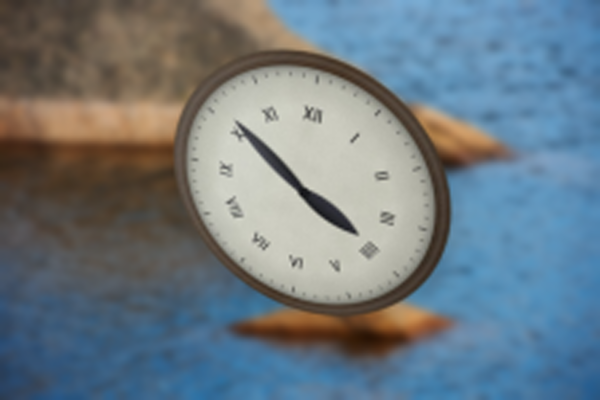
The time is **3:51**
